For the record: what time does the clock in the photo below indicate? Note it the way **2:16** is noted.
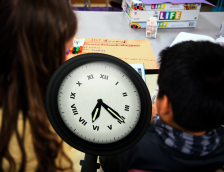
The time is **6:20**
